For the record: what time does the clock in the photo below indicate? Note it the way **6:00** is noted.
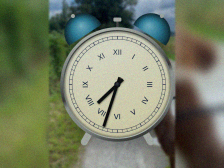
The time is **7:33**
